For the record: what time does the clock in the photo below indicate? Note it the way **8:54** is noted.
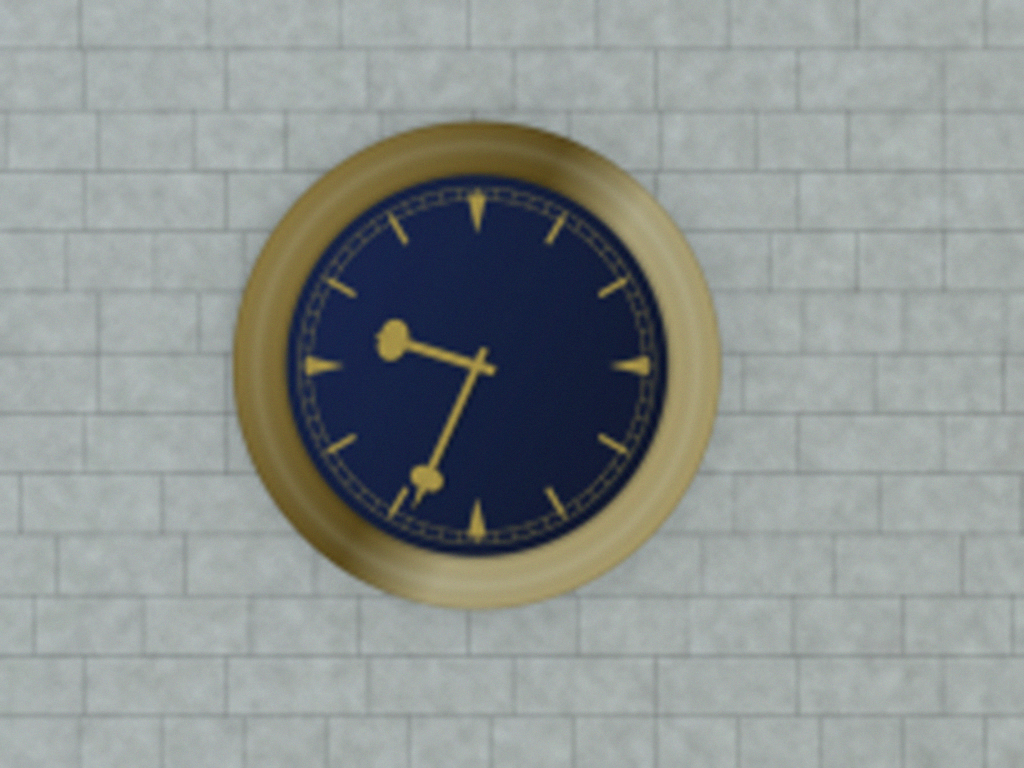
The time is **9:34**
